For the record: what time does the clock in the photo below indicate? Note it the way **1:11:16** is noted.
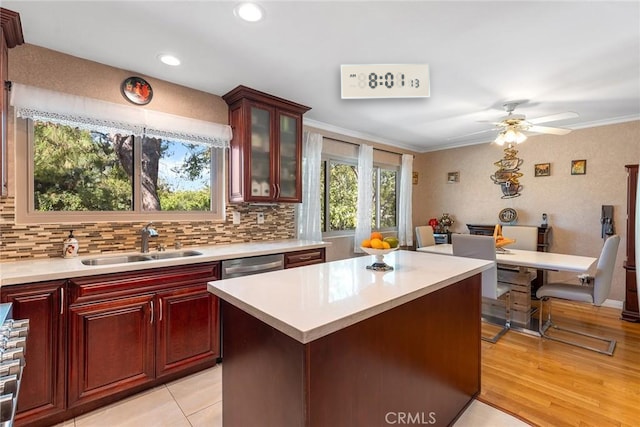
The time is **8:01:13**
